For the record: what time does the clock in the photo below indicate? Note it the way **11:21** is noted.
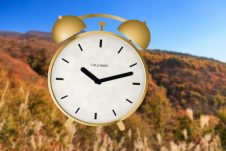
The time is **10:12**
